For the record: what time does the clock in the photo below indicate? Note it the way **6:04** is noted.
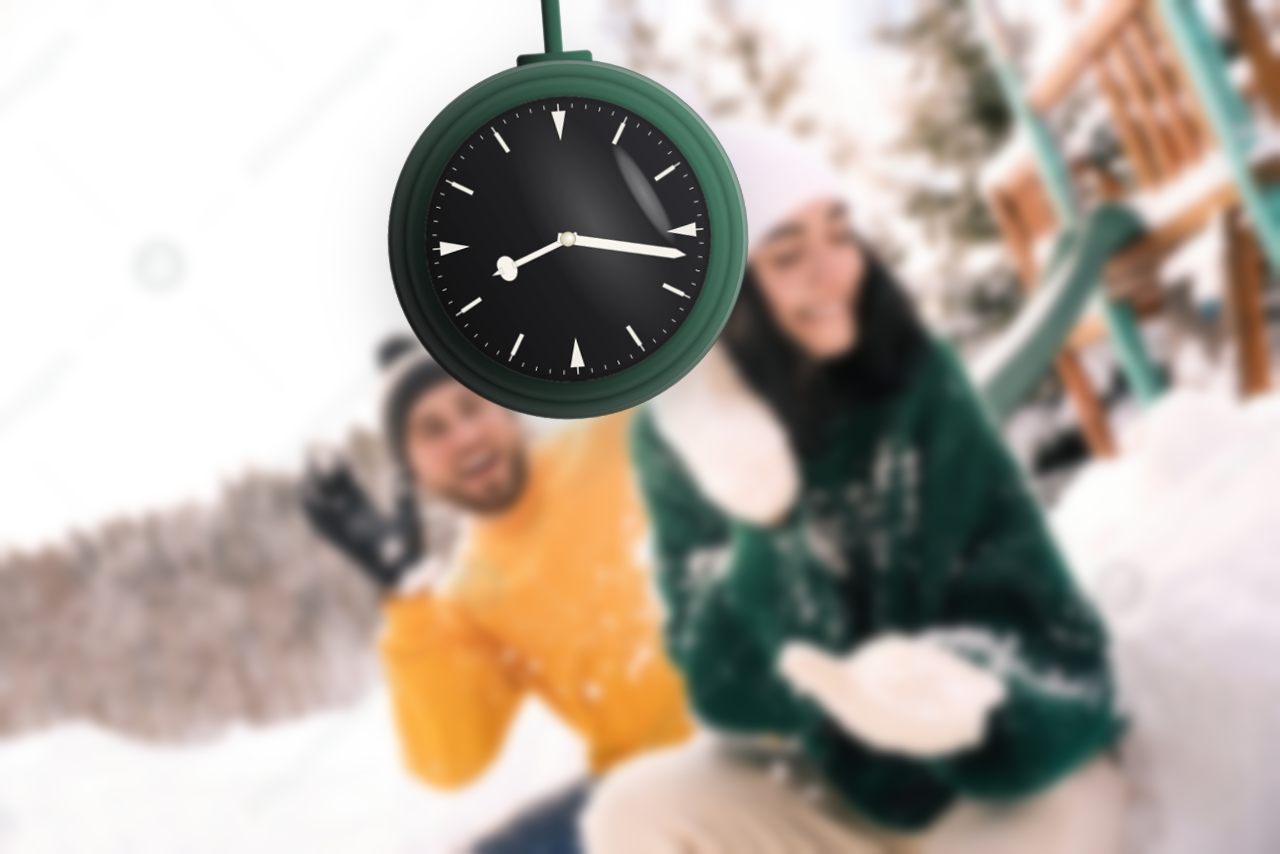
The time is **8:17**
